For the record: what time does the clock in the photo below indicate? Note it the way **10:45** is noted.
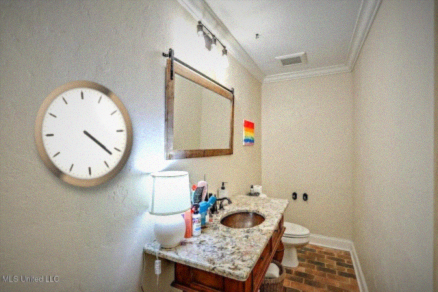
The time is **4:22**
